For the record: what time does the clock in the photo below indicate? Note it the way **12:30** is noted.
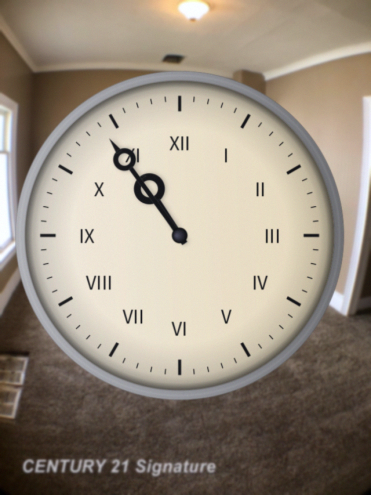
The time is **10:54**
